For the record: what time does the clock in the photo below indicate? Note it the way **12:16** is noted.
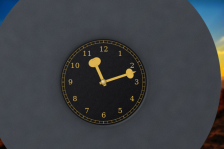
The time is **11:12**
